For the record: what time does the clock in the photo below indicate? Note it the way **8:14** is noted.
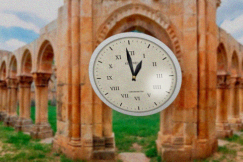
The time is **12:59**
